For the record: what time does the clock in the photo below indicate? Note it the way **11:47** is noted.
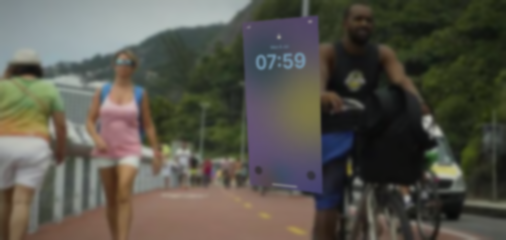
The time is **7:59**
